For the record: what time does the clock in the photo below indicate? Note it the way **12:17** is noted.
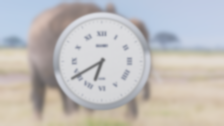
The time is **6:40**
